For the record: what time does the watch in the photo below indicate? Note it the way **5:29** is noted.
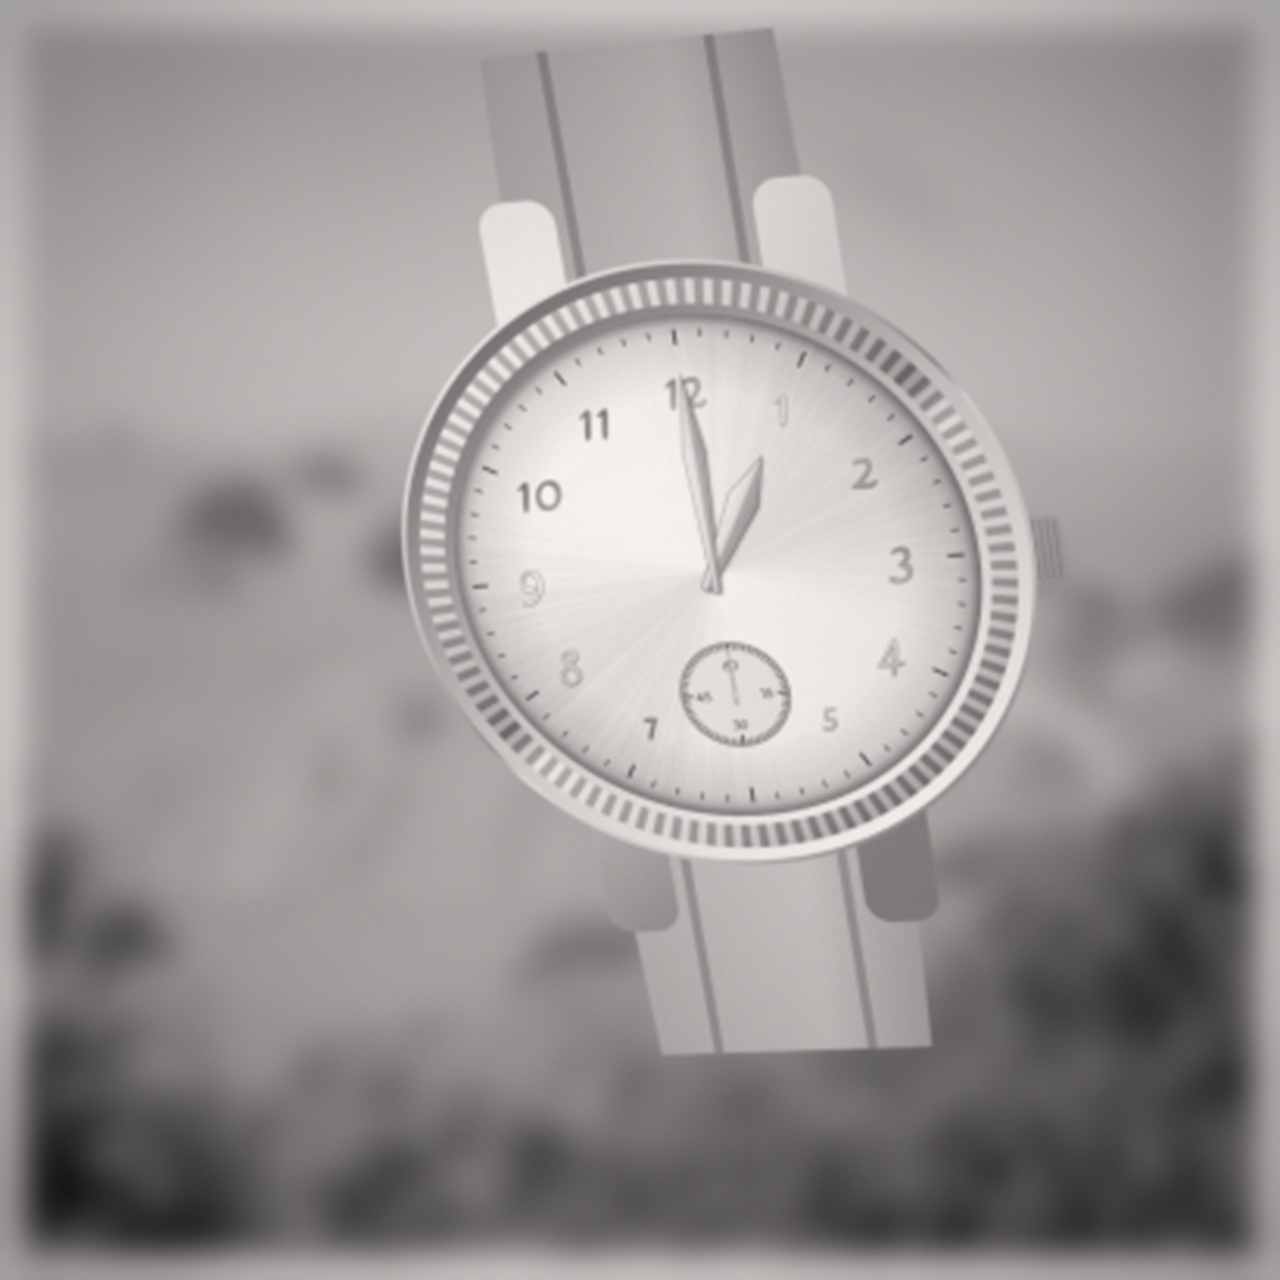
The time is **1:00**
